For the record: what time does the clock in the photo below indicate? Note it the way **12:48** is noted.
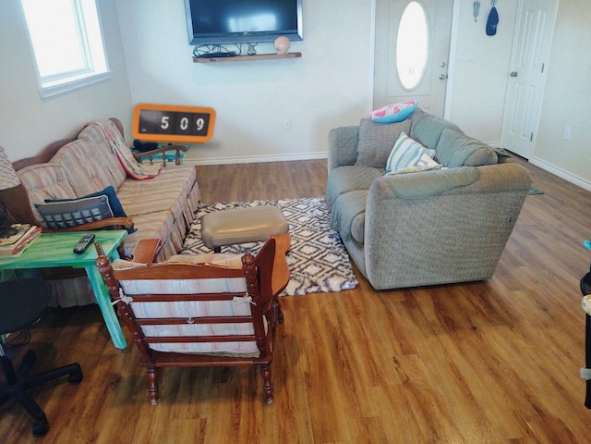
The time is **5:09**
